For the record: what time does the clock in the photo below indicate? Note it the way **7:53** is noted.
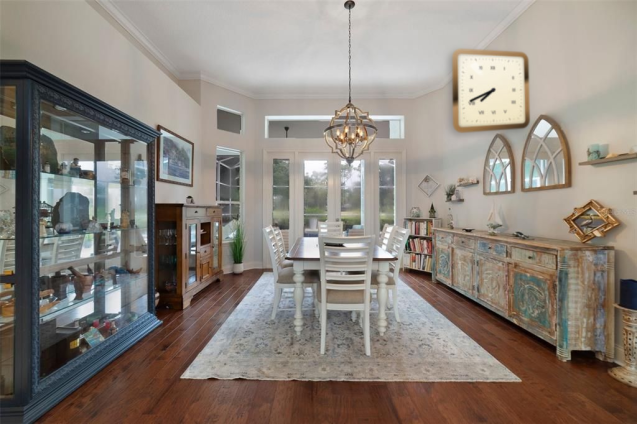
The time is **7:41**
